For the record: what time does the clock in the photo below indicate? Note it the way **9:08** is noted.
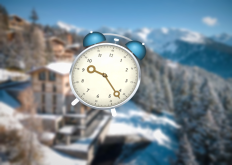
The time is **9:22**
